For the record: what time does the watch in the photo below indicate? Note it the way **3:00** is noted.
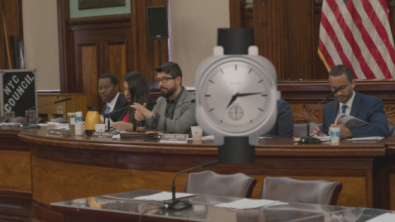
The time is **7:14**
